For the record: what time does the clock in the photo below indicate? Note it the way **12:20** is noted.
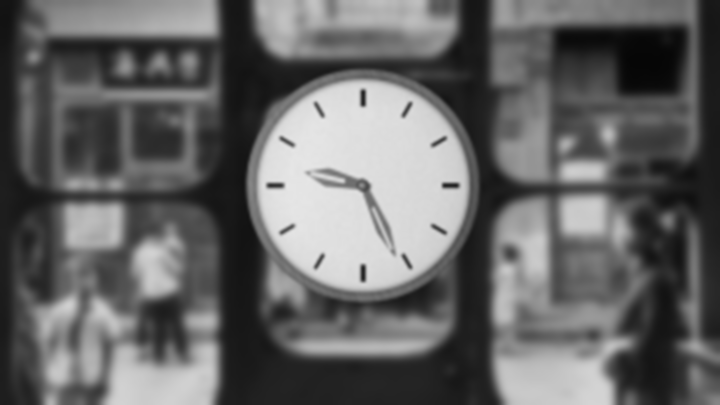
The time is **9:26**
